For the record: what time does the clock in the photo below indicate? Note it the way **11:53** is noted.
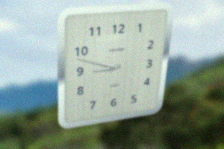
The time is **8:48**
